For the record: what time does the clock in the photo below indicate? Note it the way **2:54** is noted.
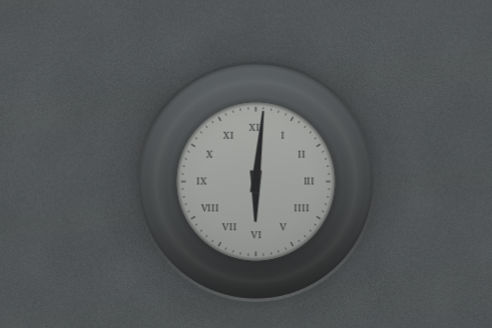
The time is **6:01**
